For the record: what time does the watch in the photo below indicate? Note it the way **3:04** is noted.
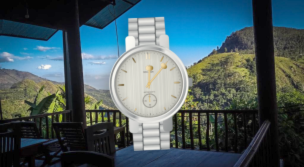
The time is **12:07**
